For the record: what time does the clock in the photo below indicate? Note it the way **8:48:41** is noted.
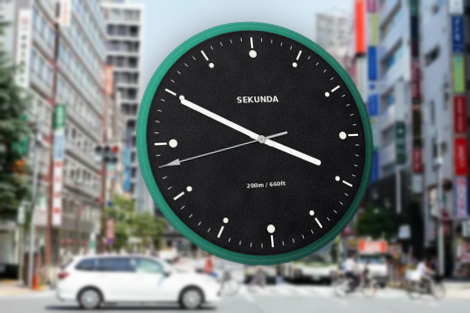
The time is **3:49:43**
